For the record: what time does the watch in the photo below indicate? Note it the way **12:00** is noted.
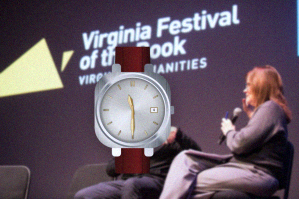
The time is **11:30**
